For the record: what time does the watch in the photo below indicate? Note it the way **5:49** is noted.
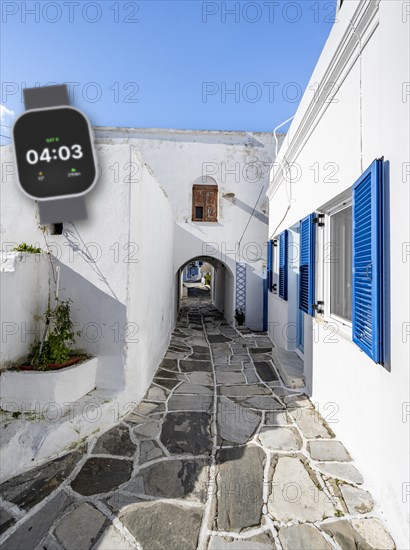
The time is **4:03**
